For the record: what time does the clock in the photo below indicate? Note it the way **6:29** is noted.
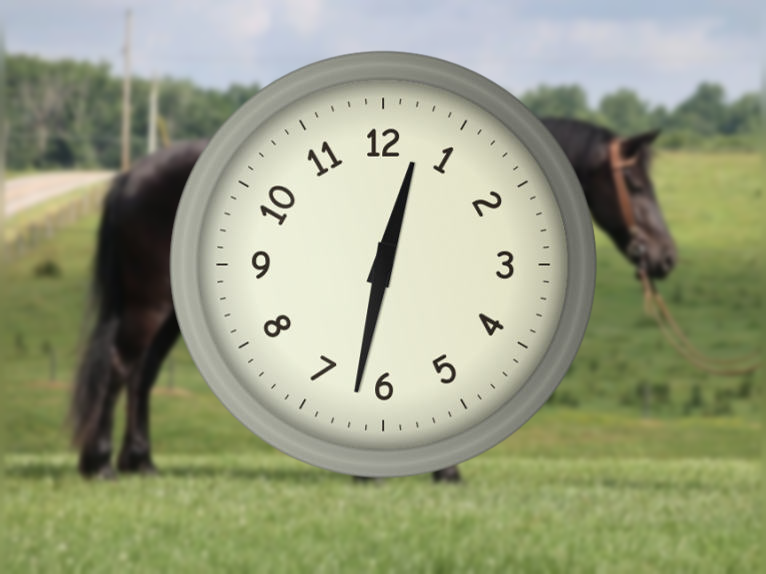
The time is **12:32**
